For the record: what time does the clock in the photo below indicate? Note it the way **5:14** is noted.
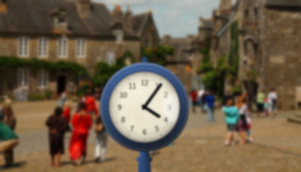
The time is **4:06**
